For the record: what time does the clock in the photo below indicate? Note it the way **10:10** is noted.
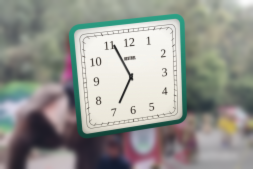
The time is **6:56**
